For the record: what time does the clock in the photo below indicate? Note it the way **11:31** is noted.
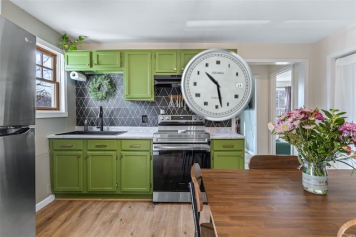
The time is **10:28**
